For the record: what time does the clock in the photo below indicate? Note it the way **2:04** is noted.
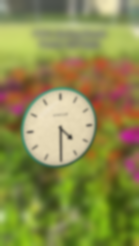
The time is **4:30**
